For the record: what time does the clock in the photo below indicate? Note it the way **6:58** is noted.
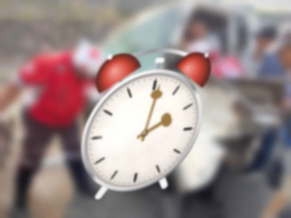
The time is **2:01**
